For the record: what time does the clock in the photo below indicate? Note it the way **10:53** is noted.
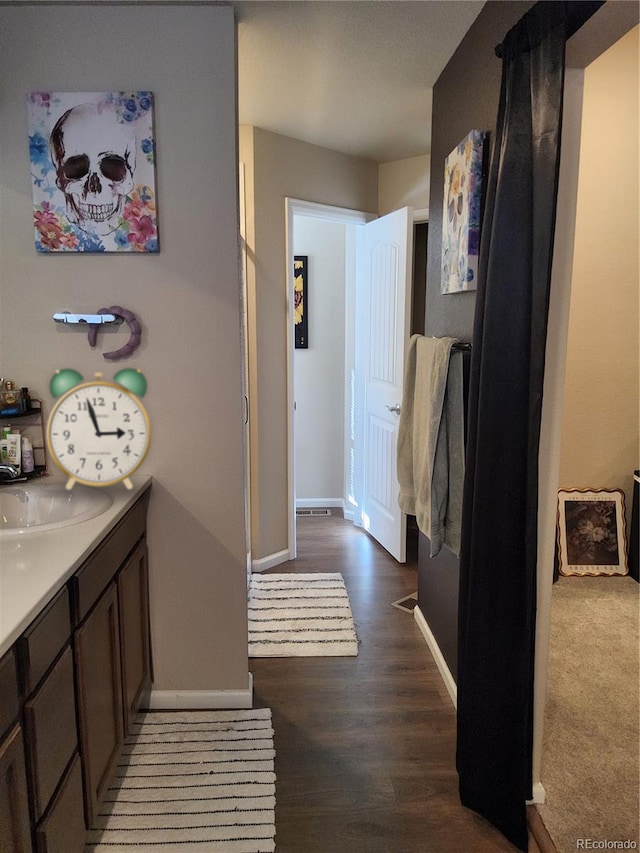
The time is **2:57**
